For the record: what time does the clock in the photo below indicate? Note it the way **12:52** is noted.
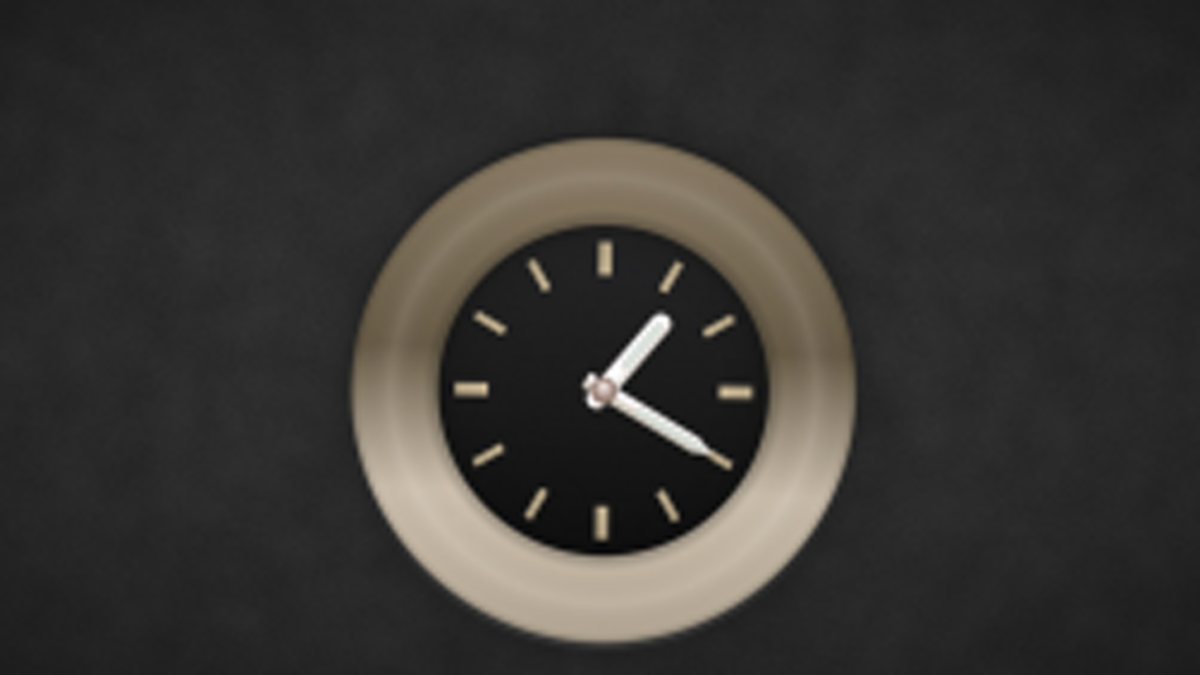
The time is **1:20**
